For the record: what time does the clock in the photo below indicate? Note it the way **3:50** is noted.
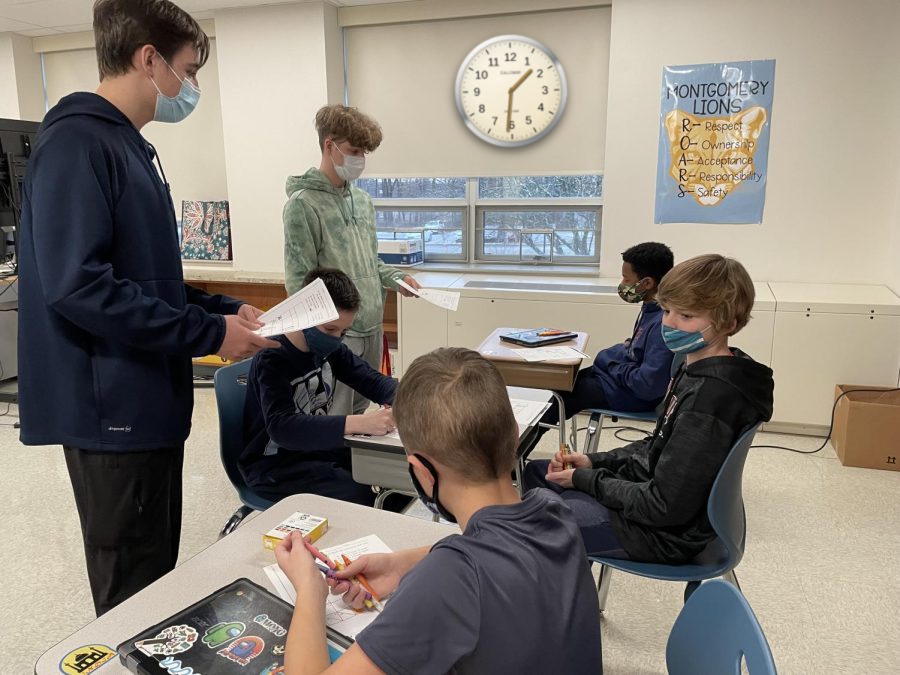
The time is **1:31**
